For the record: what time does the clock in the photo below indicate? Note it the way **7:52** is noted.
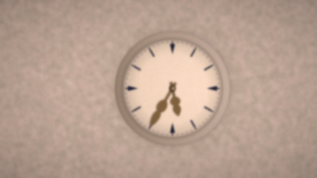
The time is **5:35**
